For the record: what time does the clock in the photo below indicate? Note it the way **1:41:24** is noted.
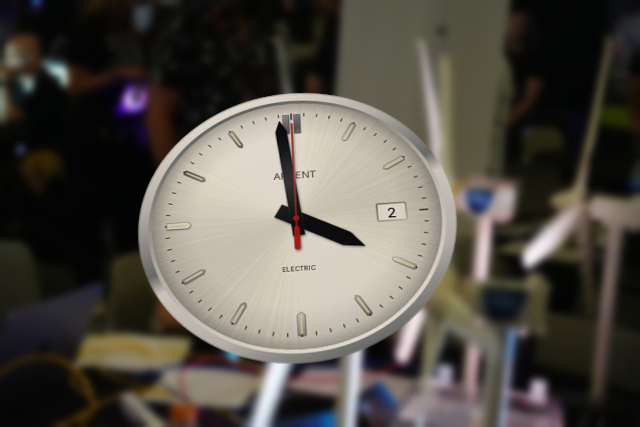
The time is **3:59:00**
